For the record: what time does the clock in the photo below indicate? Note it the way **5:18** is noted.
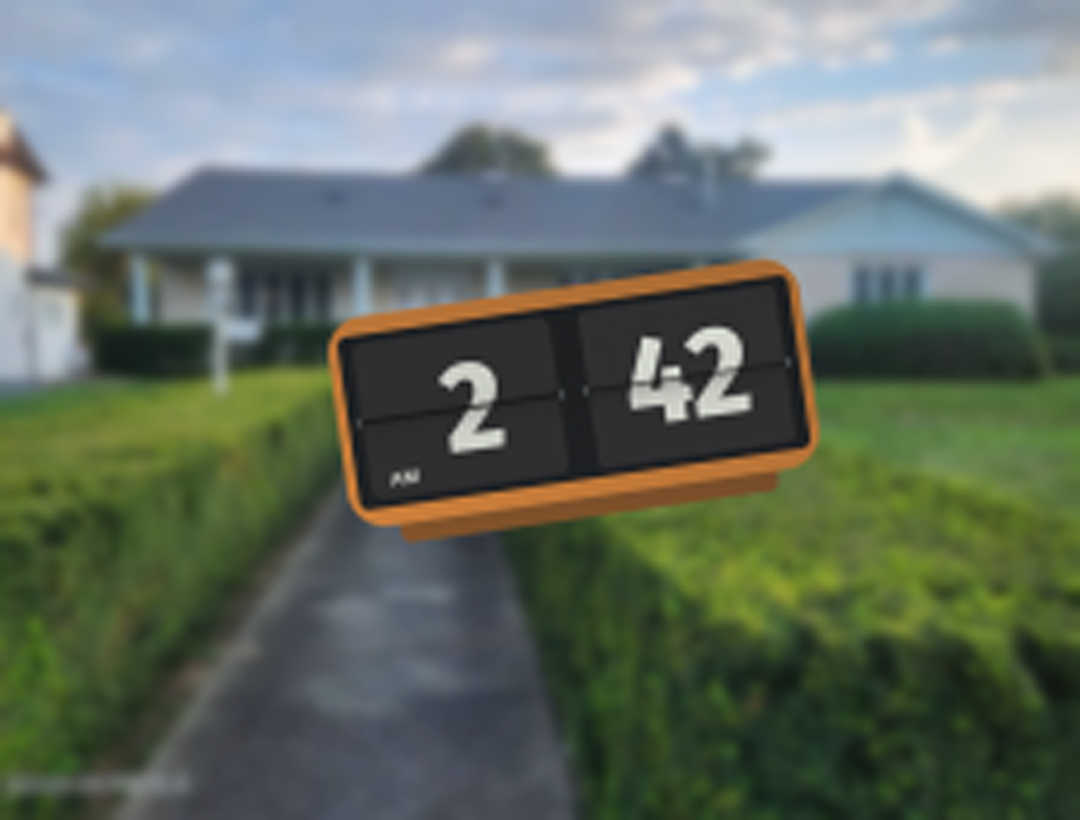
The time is **2:42**
